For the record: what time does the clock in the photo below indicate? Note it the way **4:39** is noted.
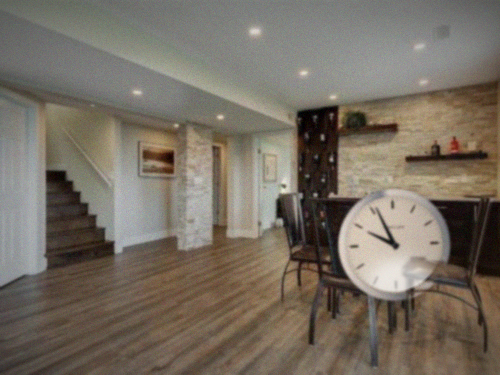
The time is **9:56**
